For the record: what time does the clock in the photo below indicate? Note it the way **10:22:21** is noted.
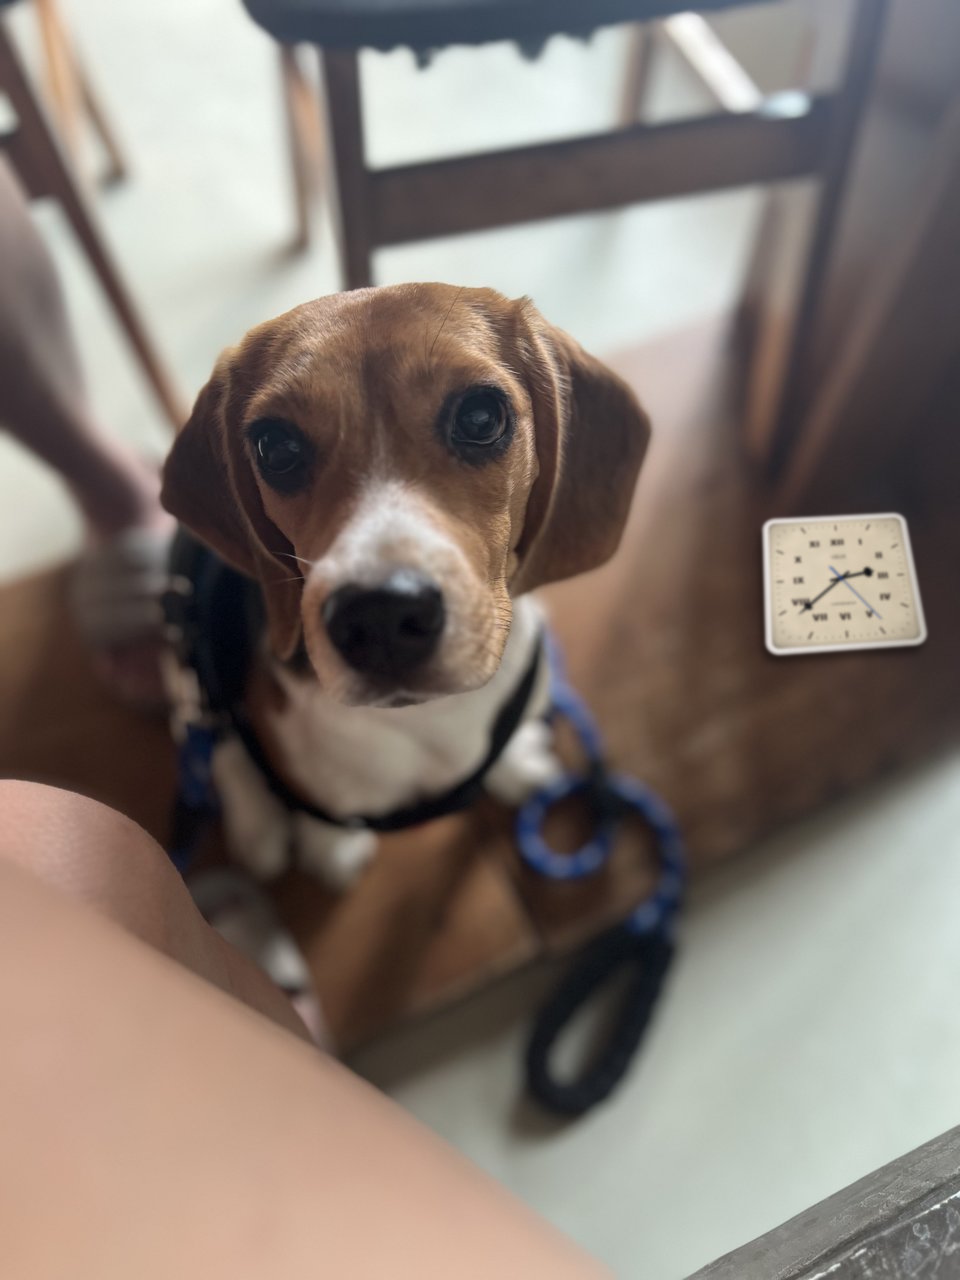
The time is **2:38:24**
